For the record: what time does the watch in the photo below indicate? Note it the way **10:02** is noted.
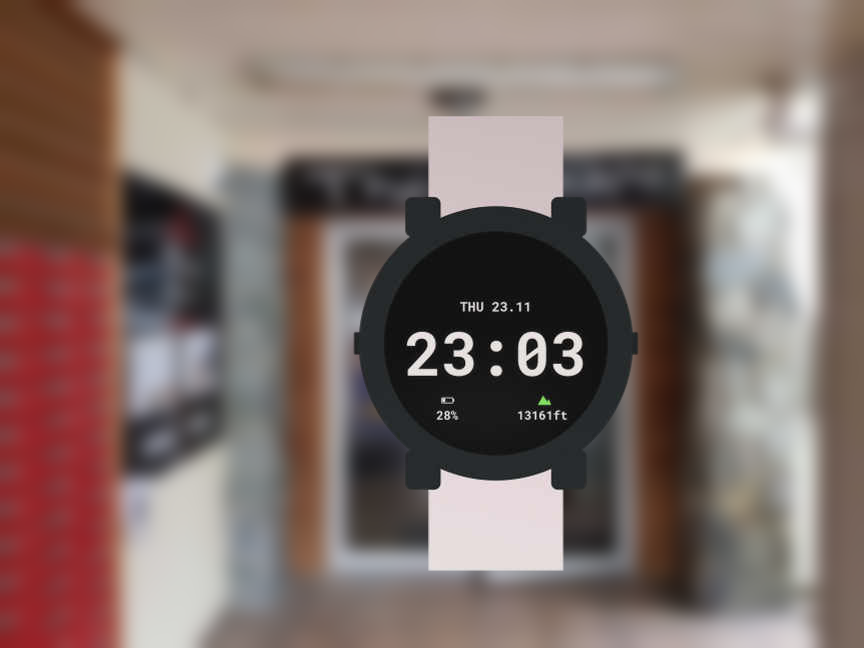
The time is **23:03**
